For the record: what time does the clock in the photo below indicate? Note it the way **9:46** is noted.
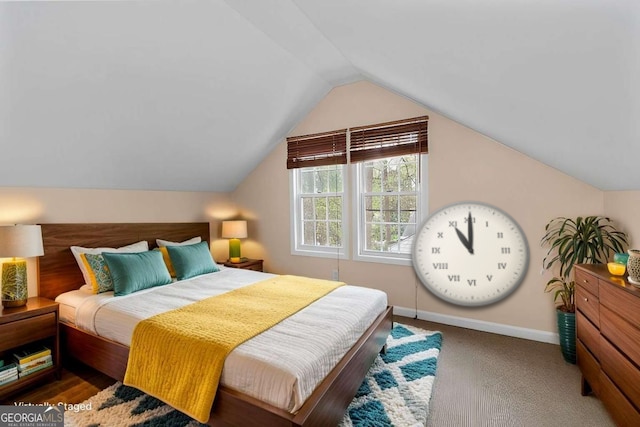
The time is **11:00**
